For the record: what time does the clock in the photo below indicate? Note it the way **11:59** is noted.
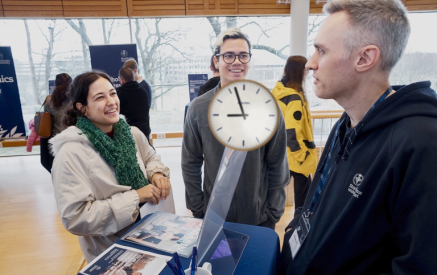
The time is **8:57**
